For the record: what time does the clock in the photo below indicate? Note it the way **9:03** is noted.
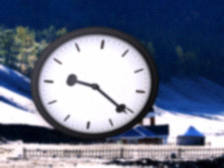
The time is **9:21**
